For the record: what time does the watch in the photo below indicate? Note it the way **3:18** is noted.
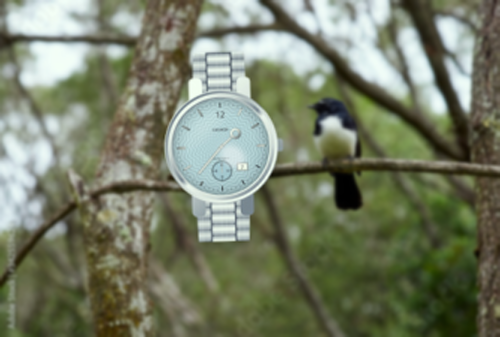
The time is **1:37**
